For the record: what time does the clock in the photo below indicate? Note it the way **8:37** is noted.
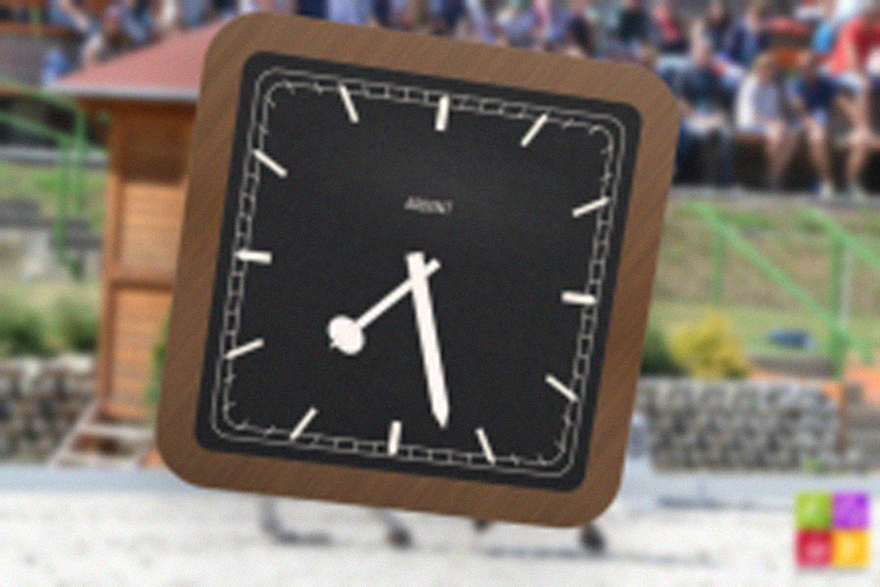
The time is **7:27**
